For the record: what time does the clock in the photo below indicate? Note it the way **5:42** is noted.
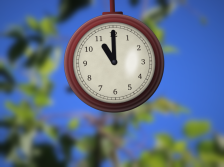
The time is **11:00**
